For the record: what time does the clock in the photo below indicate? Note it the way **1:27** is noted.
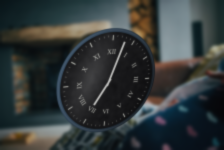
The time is **7:03**
